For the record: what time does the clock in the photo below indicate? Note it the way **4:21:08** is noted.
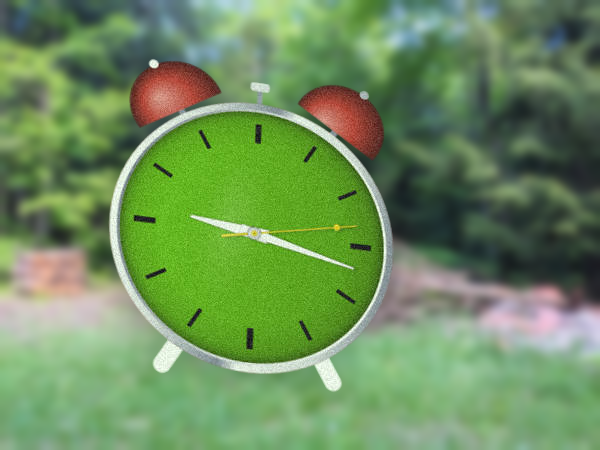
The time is **9:17:13**
